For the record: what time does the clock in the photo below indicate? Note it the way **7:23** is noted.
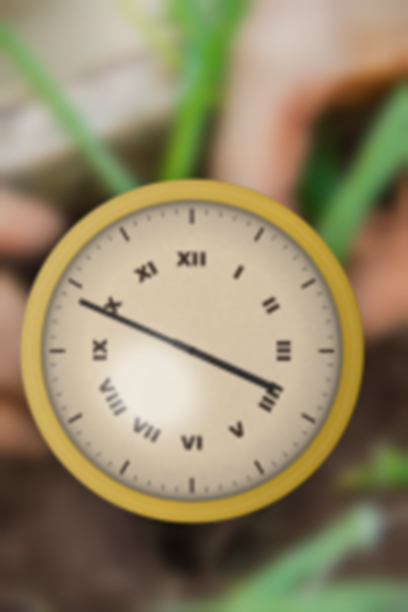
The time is **3:49**
